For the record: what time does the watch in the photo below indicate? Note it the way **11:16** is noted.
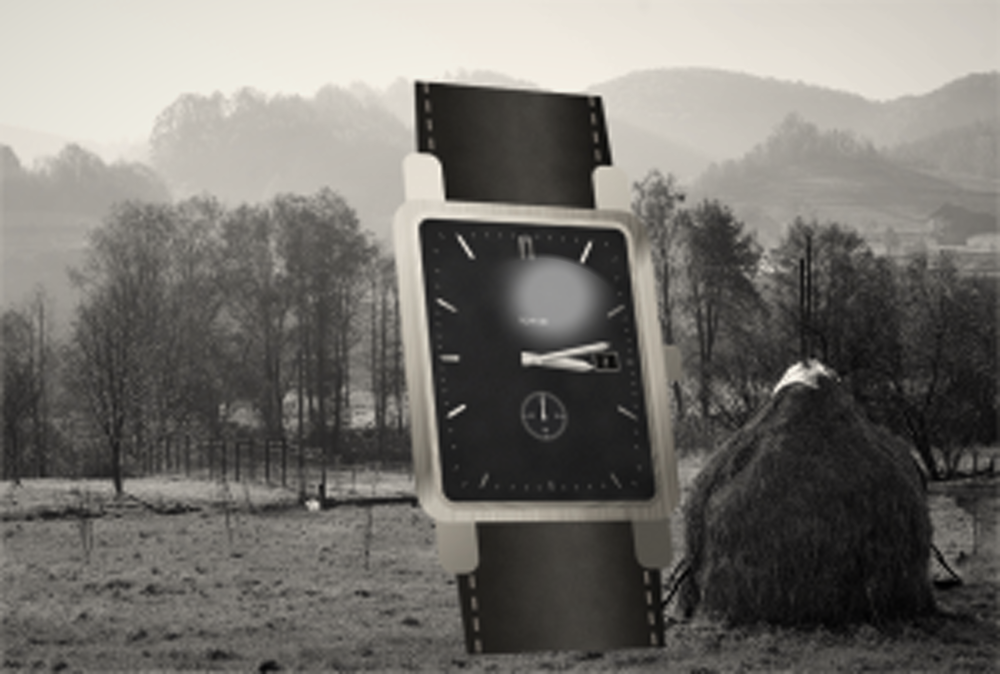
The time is **3:13**
